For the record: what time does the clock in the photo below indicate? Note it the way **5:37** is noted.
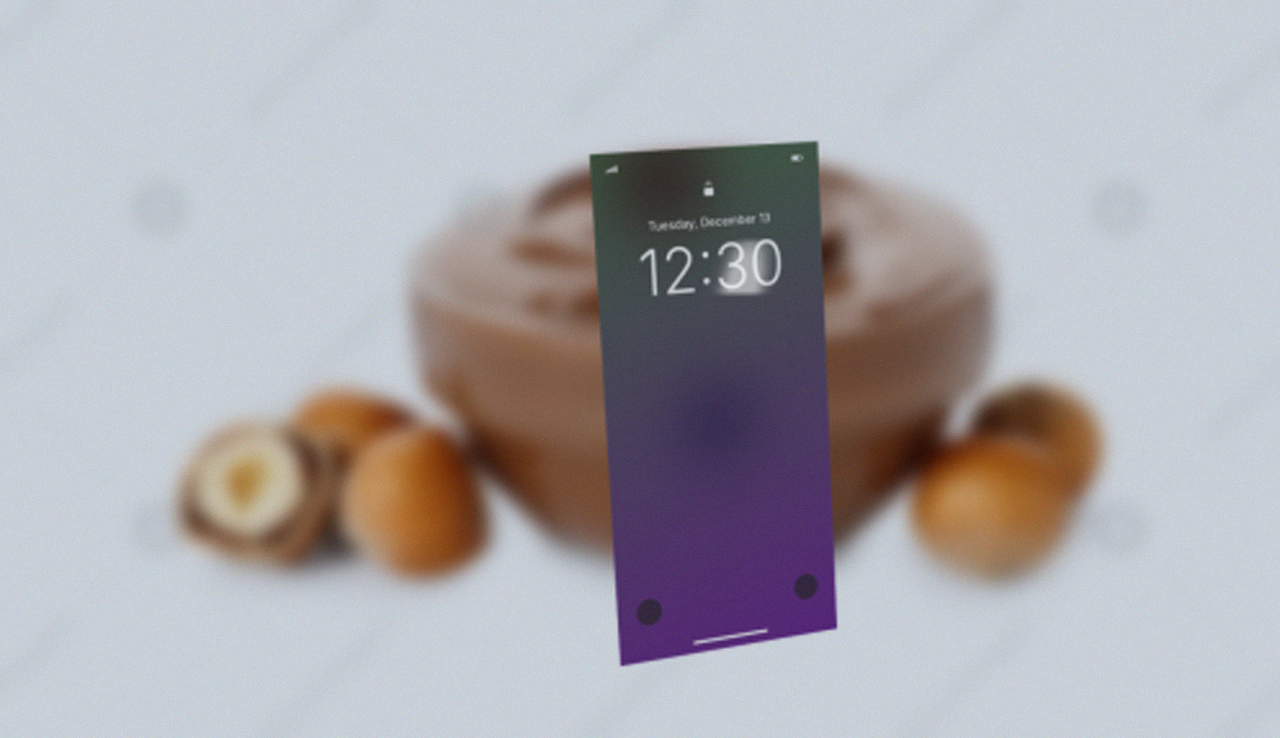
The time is **12:30**
